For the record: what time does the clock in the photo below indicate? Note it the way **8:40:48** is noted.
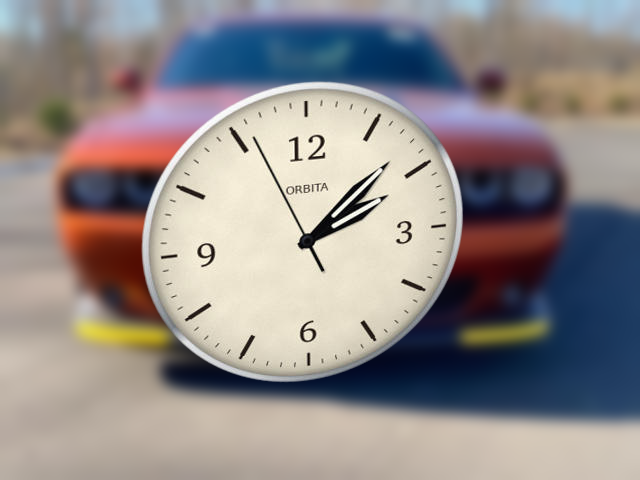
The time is **2:07:56**
